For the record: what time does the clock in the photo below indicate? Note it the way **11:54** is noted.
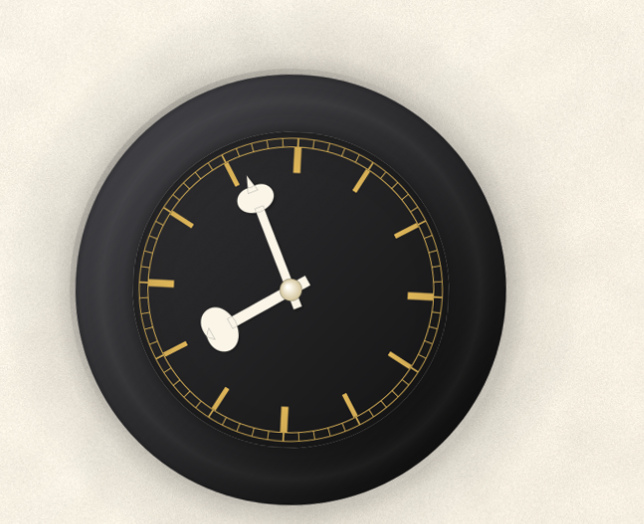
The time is **7:56**
